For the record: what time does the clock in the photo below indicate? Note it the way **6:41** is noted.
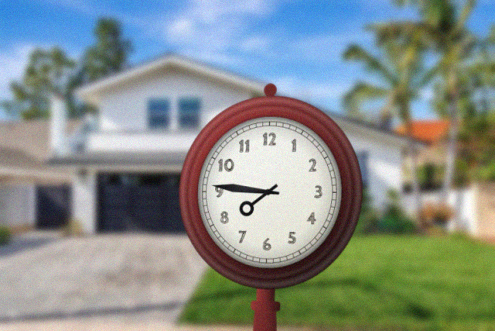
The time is **7:46**
